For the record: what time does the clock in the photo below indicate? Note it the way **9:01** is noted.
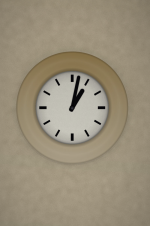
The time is **1:02**
